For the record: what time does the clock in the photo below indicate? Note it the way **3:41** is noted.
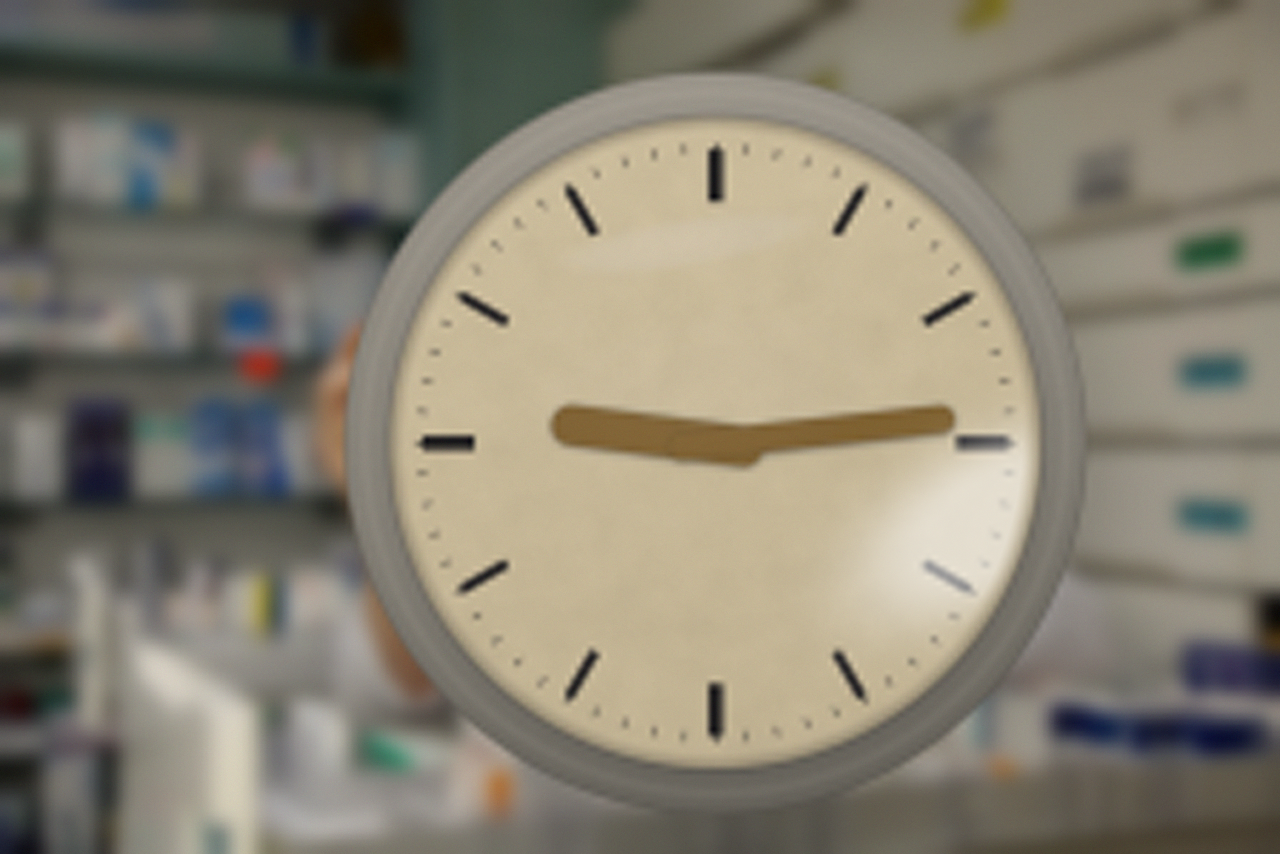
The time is **9:14**
